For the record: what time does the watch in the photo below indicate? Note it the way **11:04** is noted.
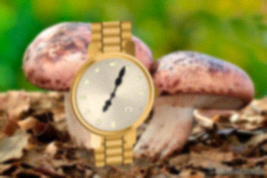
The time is **7:04**
